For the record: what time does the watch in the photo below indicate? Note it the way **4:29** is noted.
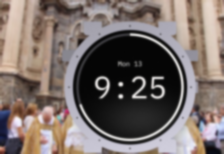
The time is **9:25**
